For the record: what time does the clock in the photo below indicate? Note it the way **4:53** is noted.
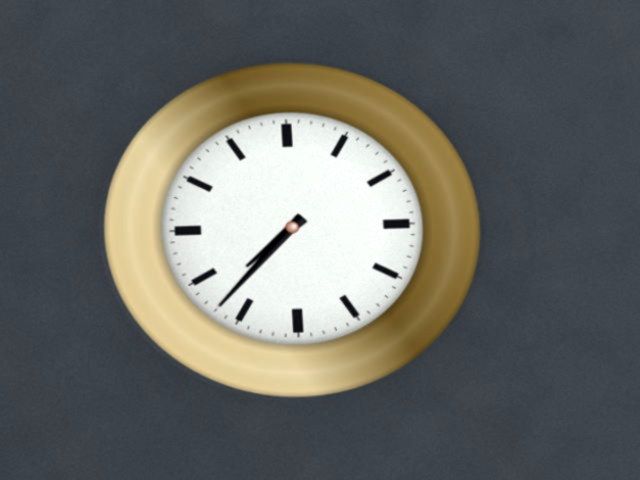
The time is **7:37**
